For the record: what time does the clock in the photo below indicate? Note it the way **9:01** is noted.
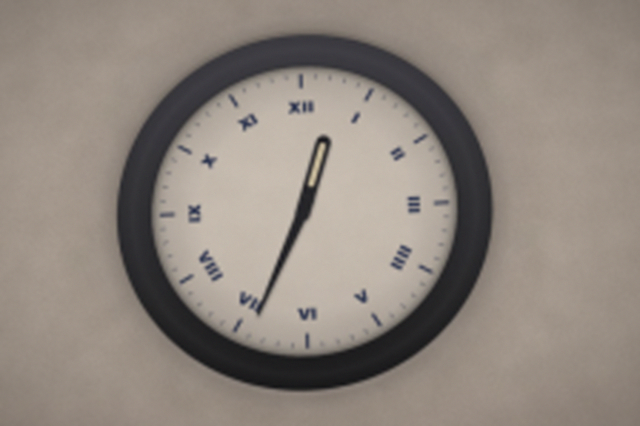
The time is **12:34**
